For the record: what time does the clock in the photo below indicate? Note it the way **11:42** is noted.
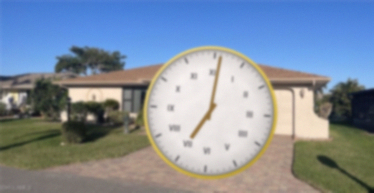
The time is **7:01**
